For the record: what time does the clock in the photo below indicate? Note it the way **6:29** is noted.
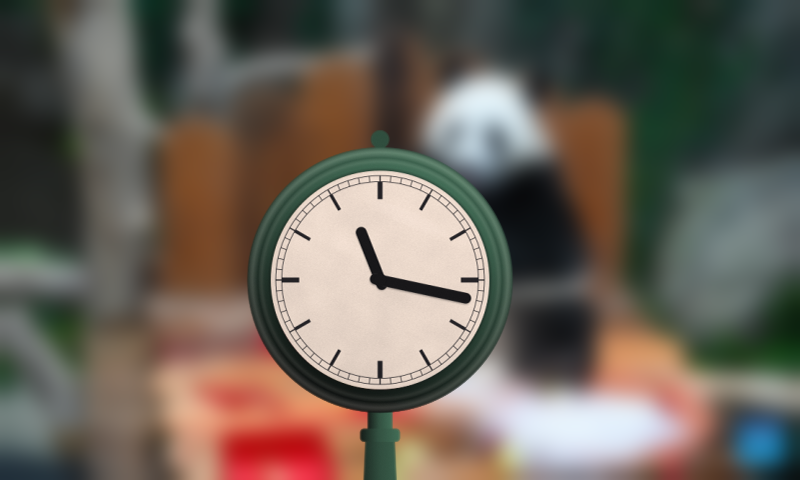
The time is **11:17**
